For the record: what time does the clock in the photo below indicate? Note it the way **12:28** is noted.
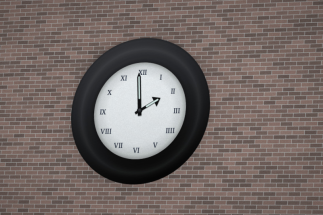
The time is **1:59**
